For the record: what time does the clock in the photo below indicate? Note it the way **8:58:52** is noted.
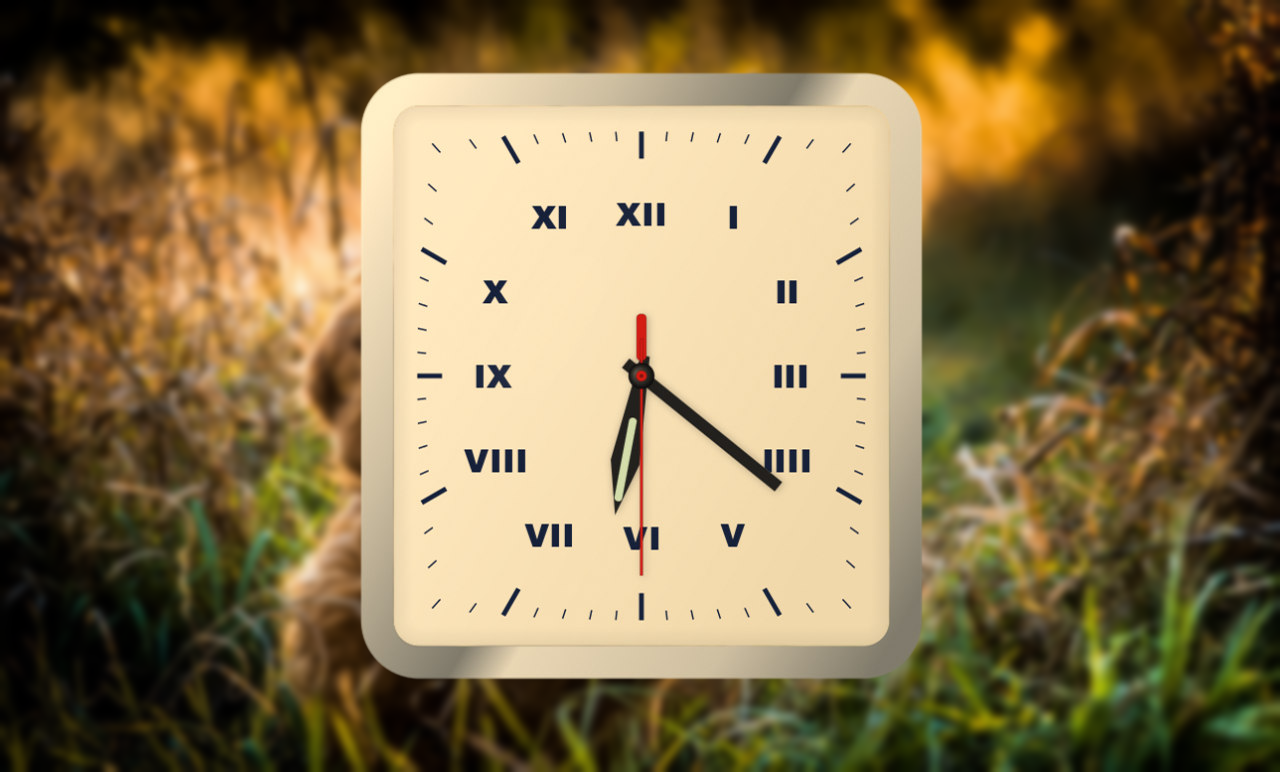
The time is **6:21:30**
